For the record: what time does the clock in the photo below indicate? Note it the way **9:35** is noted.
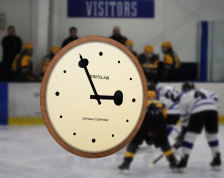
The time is **2:55**
